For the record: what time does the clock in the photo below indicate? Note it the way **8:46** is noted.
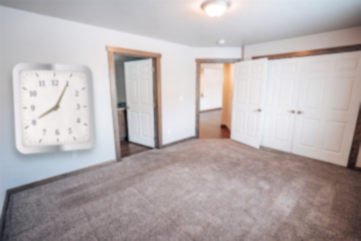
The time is **8:05**
